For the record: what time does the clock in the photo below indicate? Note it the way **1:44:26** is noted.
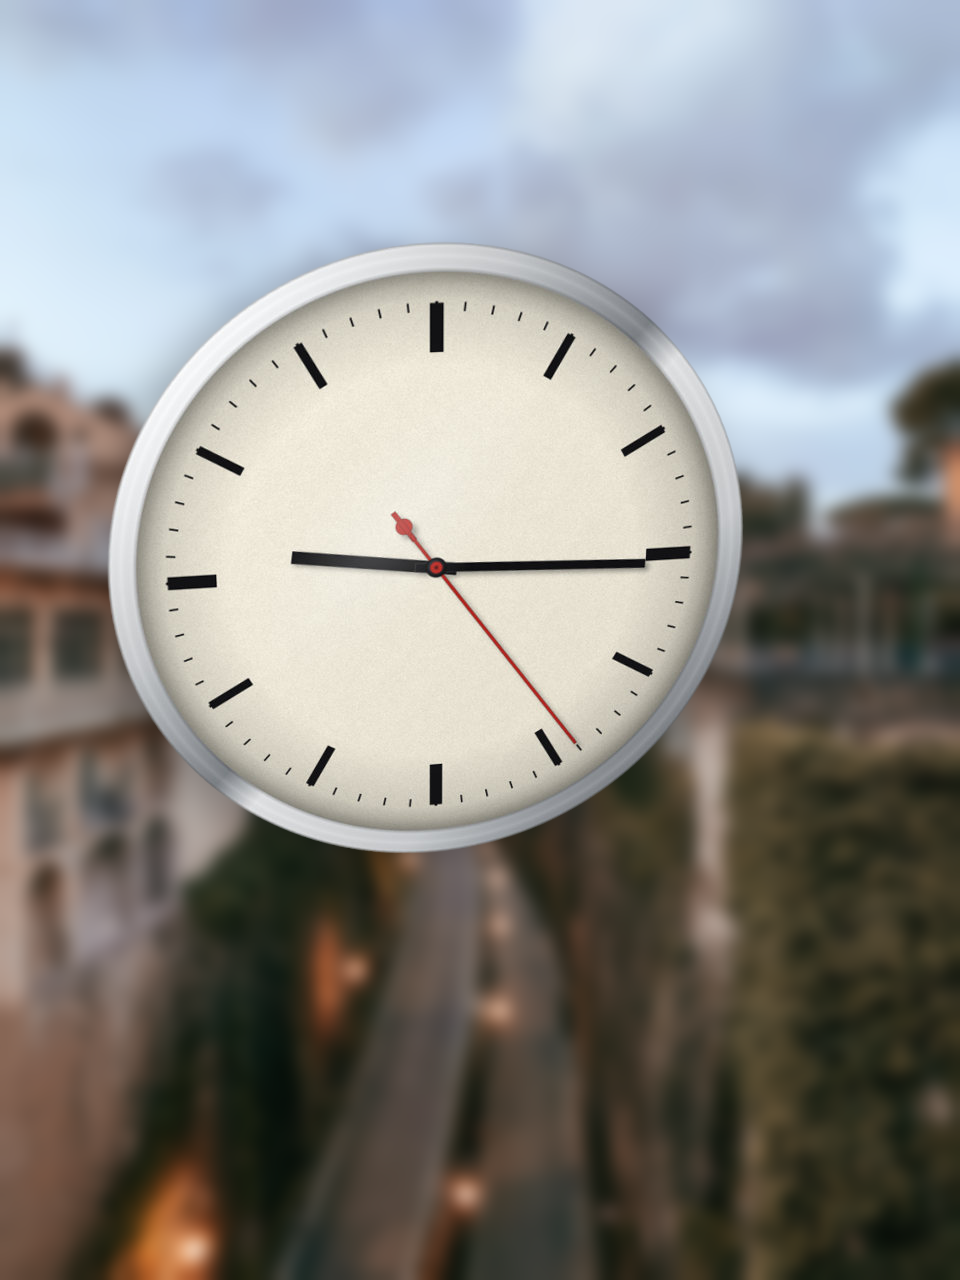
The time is **9:15:24**
